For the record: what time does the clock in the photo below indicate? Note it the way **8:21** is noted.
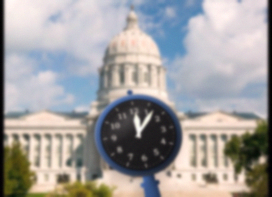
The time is **12:07**
